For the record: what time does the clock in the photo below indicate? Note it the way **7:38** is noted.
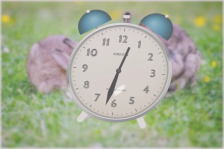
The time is **12:32**
